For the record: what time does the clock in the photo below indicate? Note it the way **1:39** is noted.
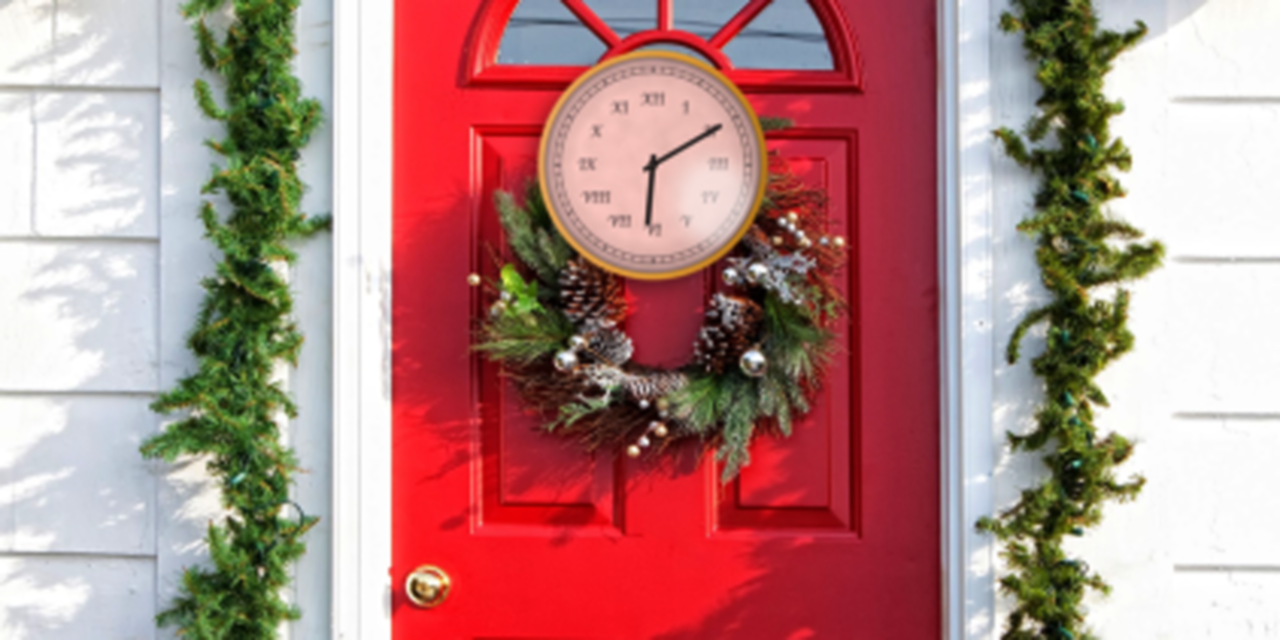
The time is **6:10**
